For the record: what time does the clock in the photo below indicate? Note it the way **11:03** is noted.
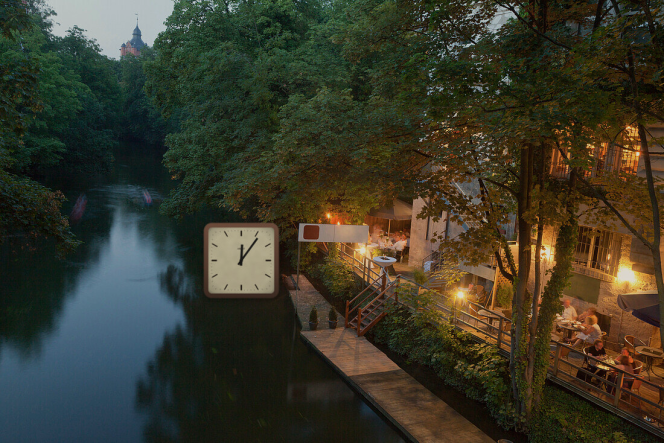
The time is **12:06**
